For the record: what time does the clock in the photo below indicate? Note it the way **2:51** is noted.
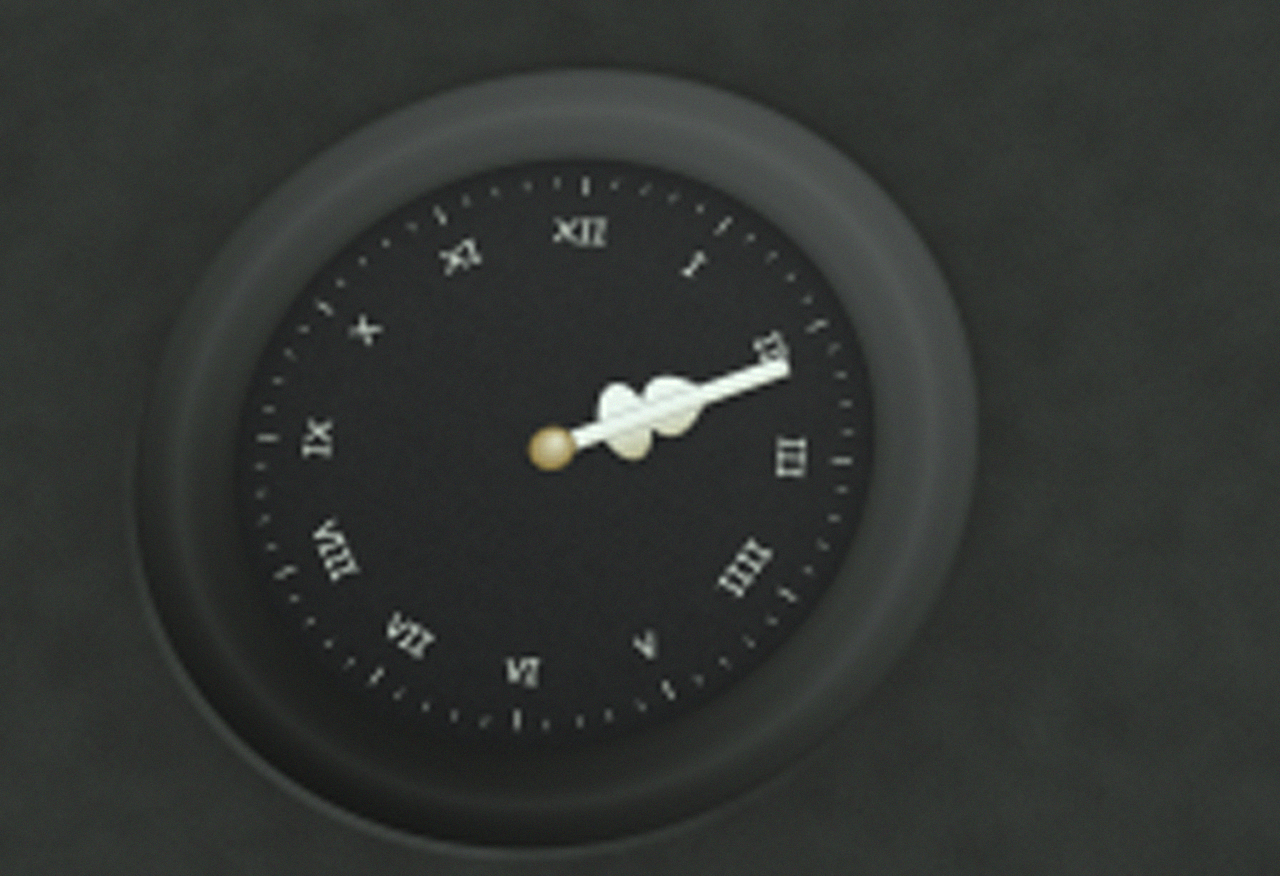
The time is **2:11**
